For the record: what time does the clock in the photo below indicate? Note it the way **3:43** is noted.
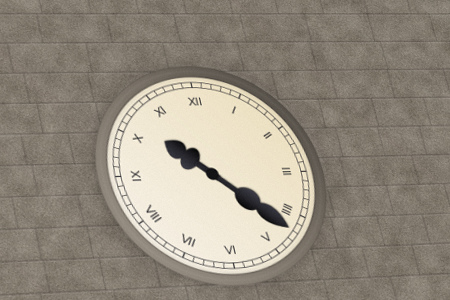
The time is **10:22**
